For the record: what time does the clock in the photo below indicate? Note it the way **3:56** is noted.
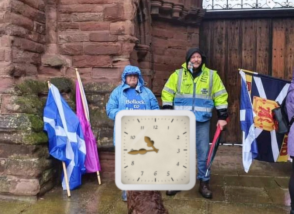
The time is **10:44**
